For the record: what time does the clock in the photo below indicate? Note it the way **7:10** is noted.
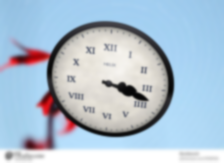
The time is **3:18**
